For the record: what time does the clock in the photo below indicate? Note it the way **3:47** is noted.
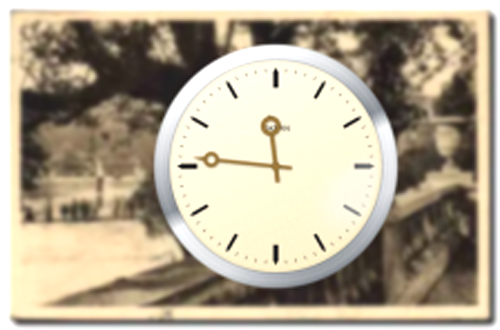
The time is **11:46**
